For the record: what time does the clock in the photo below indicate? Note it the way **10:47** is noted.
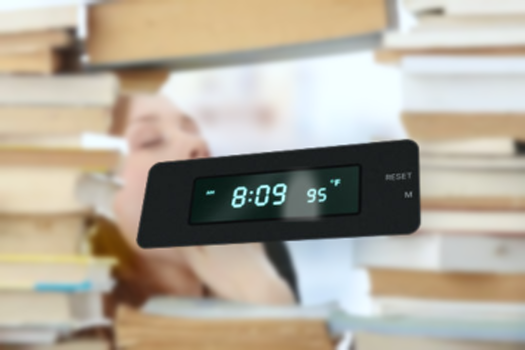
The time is **8:09**
